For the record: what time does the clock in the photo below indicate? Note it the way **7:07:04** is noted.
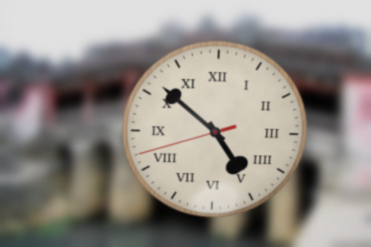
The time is **4:51:42**
